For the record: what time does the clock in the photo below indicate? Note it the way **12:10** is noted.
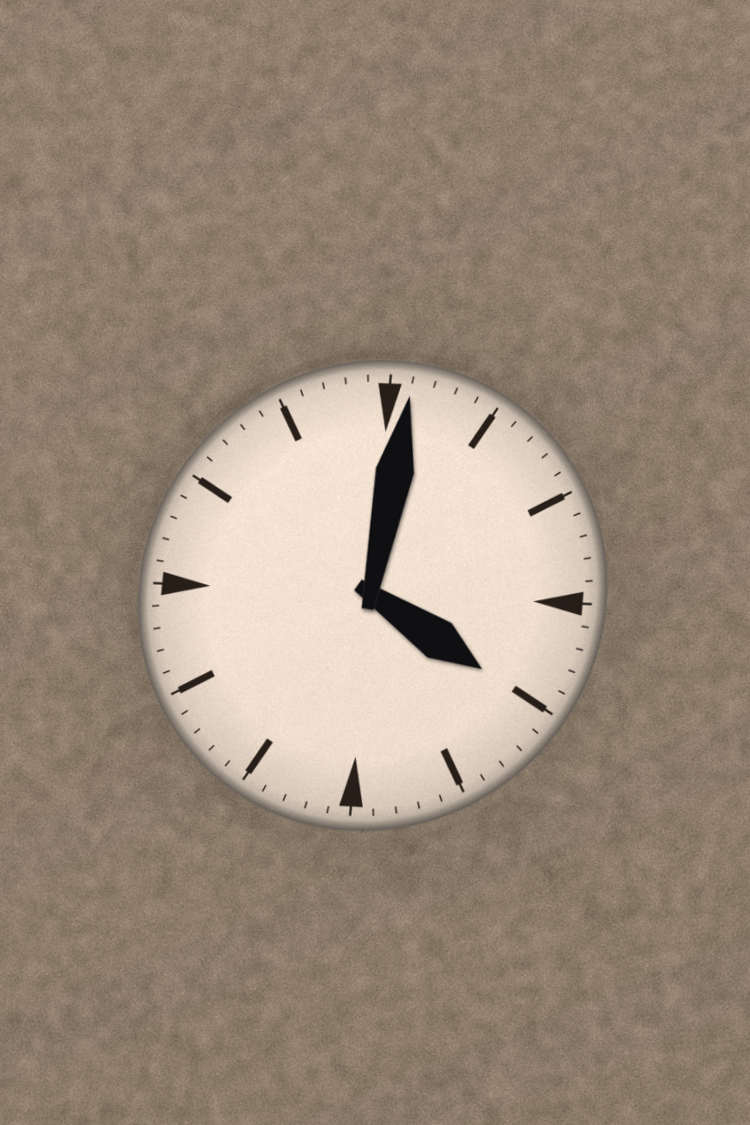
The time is **4:01**
